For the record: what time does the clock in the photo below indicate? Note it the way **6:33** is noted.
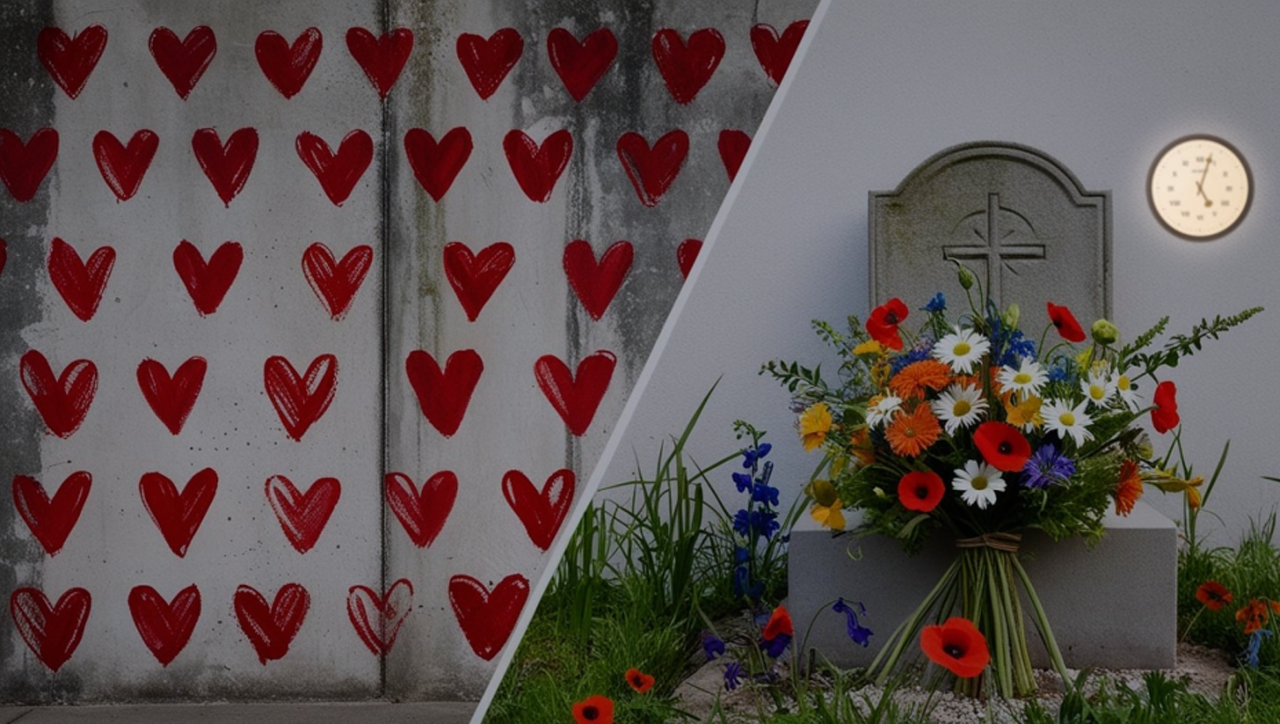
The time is **5:03**
